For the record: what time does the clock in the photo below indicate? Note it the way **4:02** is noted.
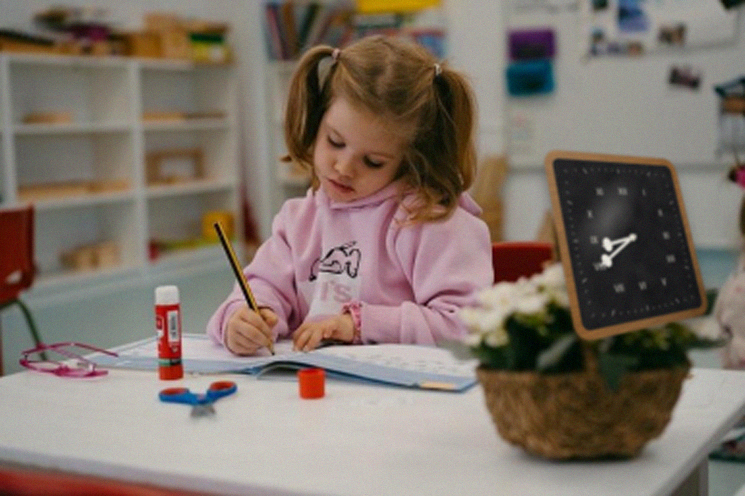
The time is **8:40**
